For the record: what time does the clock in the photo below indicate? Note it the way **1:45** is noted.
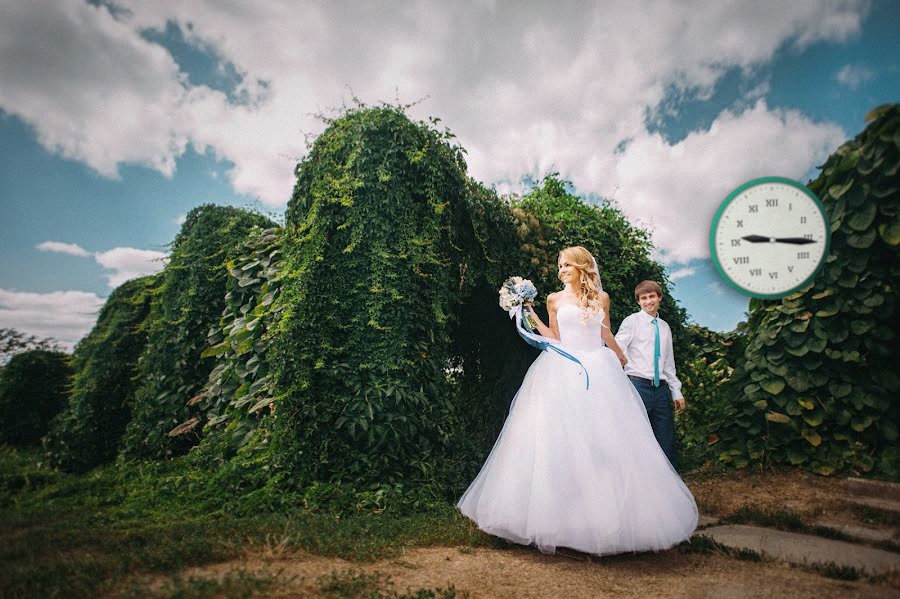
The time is **9:16**
